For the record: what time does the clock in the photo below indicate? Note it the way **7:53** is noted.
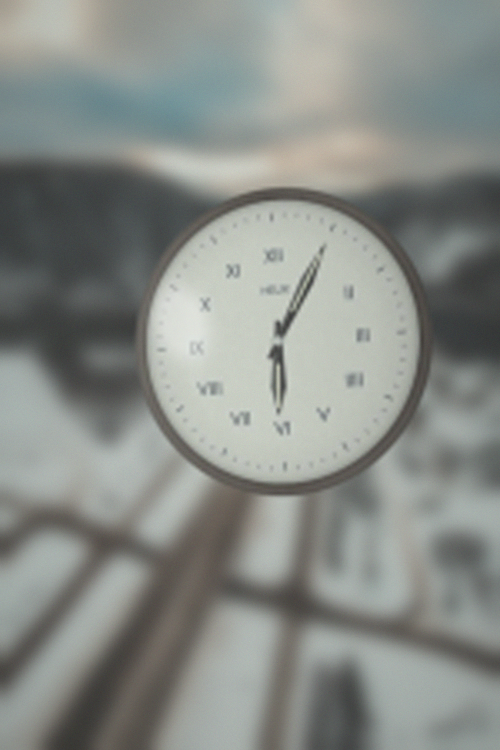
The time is **6:05**
